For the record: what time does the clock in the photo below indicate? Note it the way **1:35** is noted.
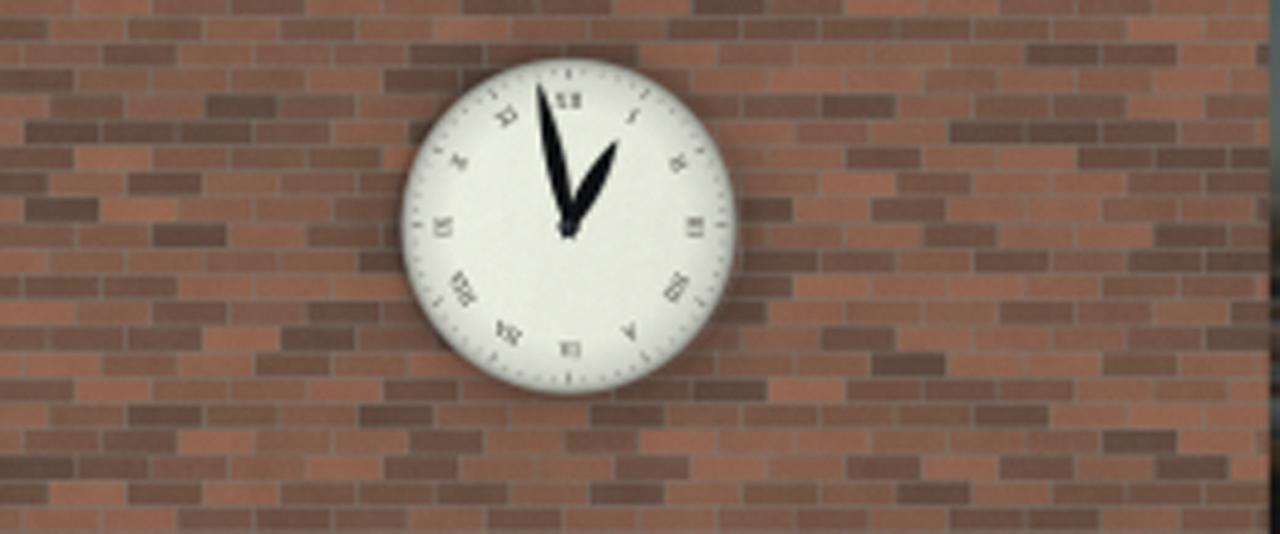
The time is **12:58**
